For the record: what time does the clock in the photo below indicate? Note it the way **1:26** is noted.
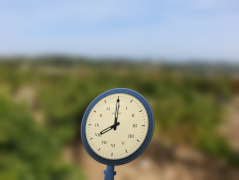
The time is **8:00**
